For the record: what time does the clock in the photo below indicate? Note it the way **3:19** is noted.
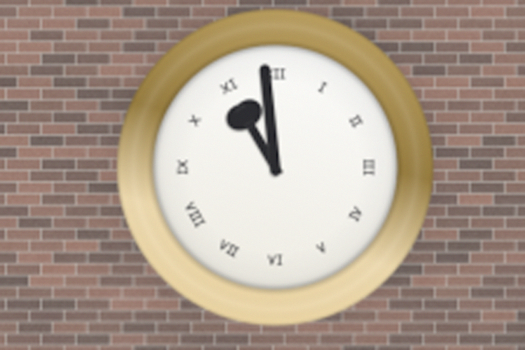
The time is **10:59**
